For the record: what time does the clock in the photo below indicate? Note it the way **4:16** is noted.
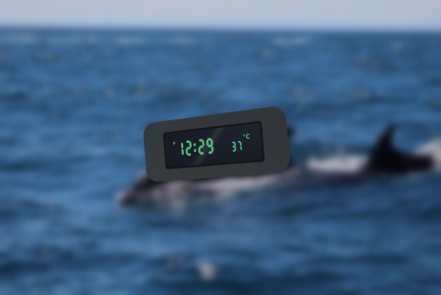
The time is **12:29**
